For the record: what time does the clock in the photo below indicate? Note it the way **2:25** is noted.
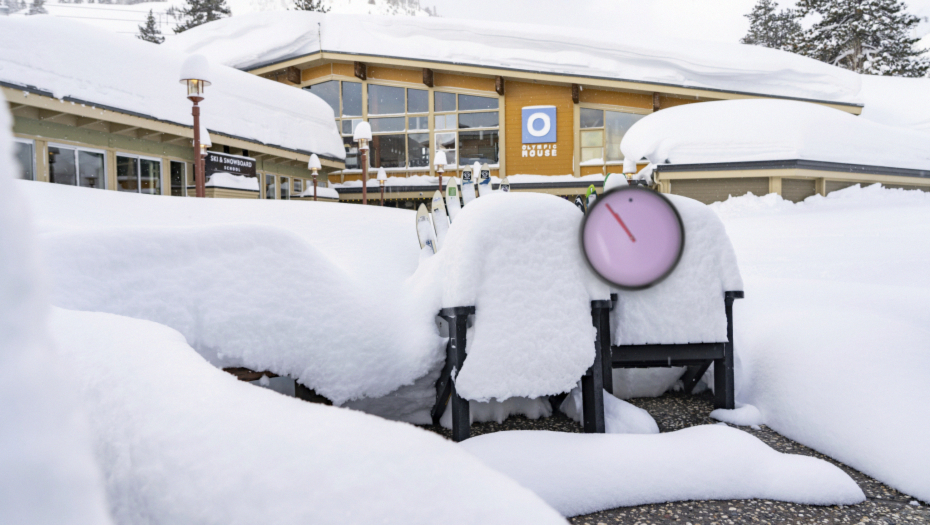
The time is **10:54**
